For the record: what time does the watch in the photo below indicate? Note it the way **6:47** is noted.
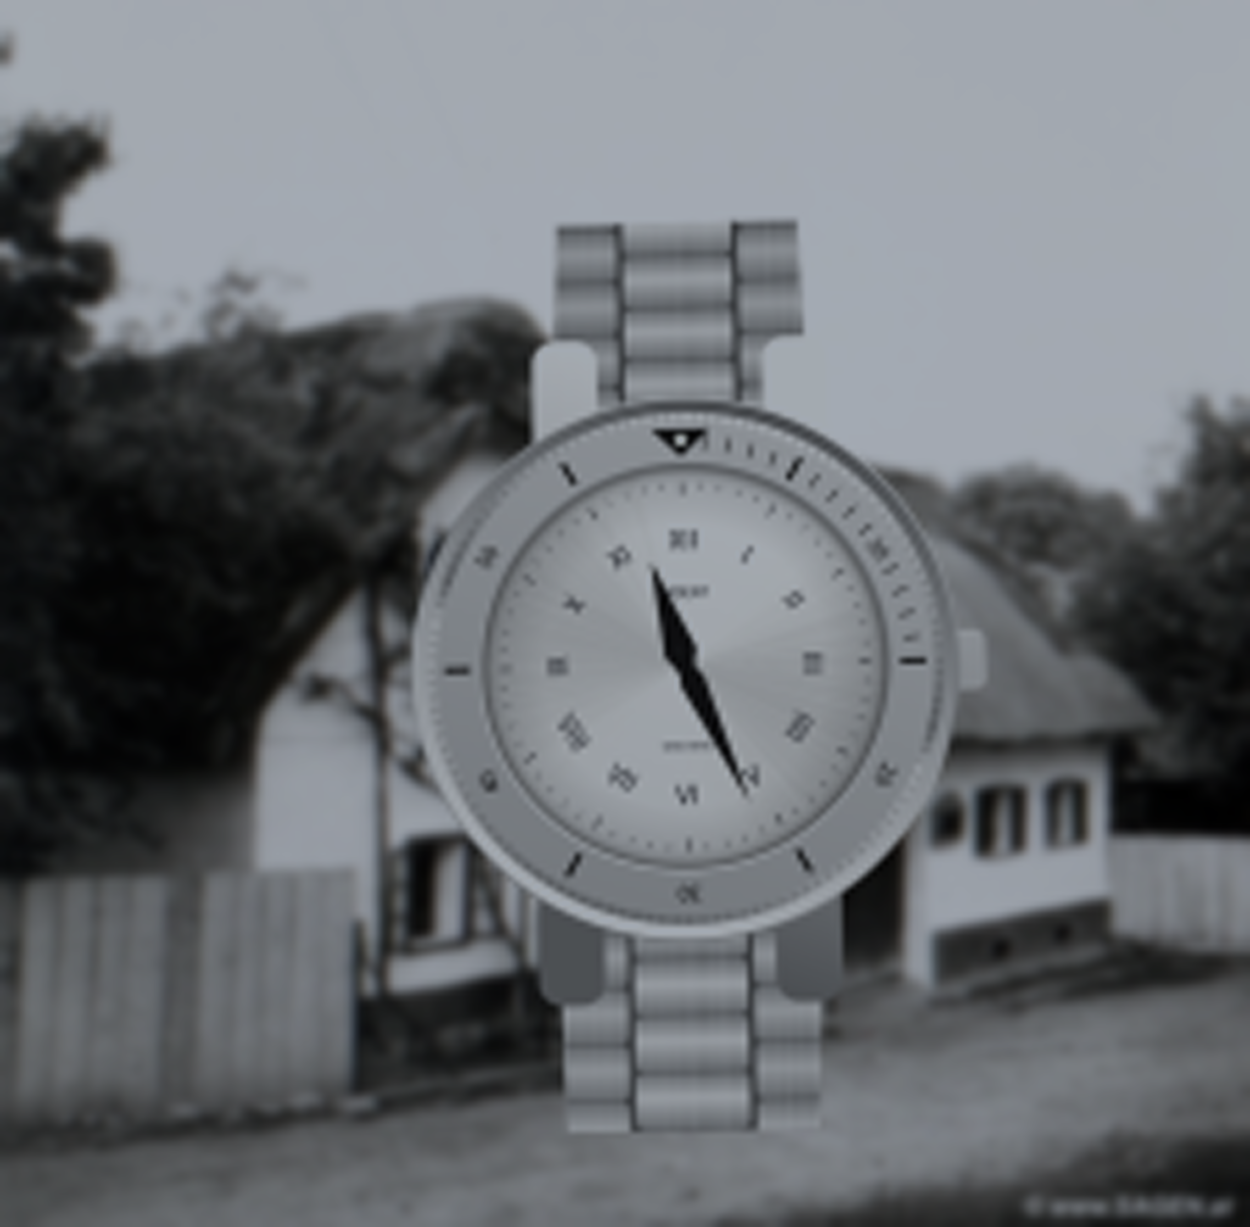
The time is **11:26**
